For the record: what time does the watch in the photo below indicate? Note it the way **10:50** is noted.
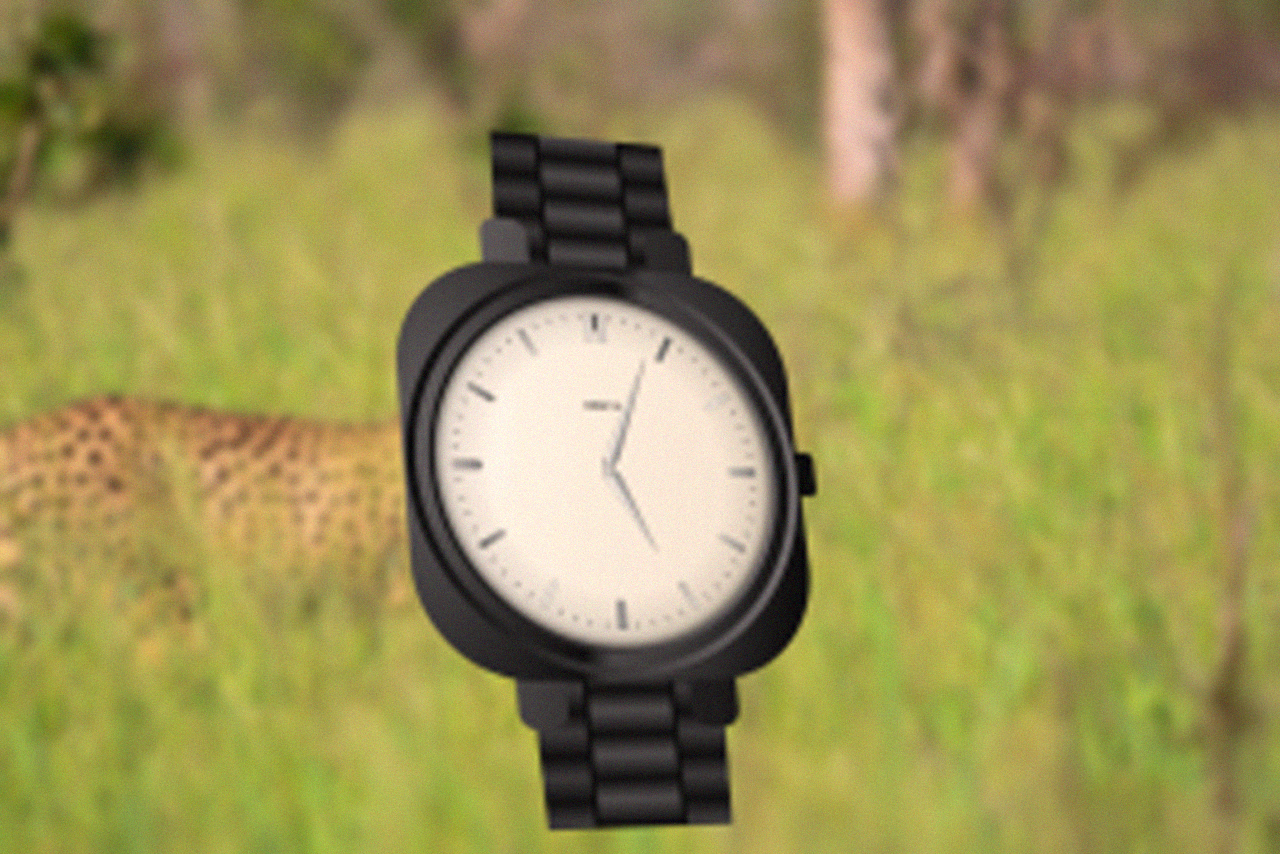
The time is **5:04**
